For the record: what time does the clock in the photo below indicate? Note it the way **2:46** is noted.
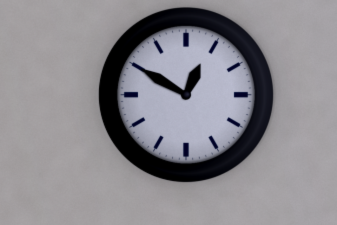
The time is **12:50**
